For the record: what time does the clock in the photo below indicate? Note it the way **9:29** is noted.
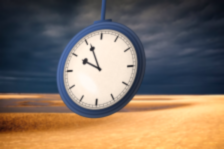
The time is **9:56**
